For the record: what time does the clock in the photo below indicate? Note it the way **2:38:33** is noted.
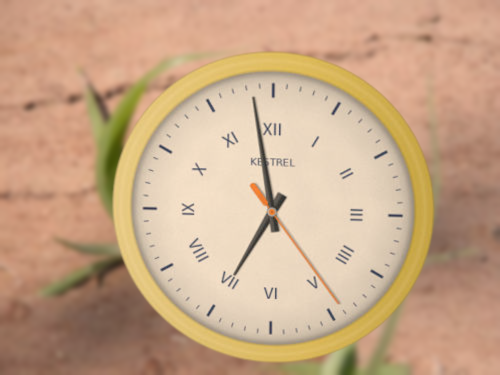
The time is **6:58:24**
